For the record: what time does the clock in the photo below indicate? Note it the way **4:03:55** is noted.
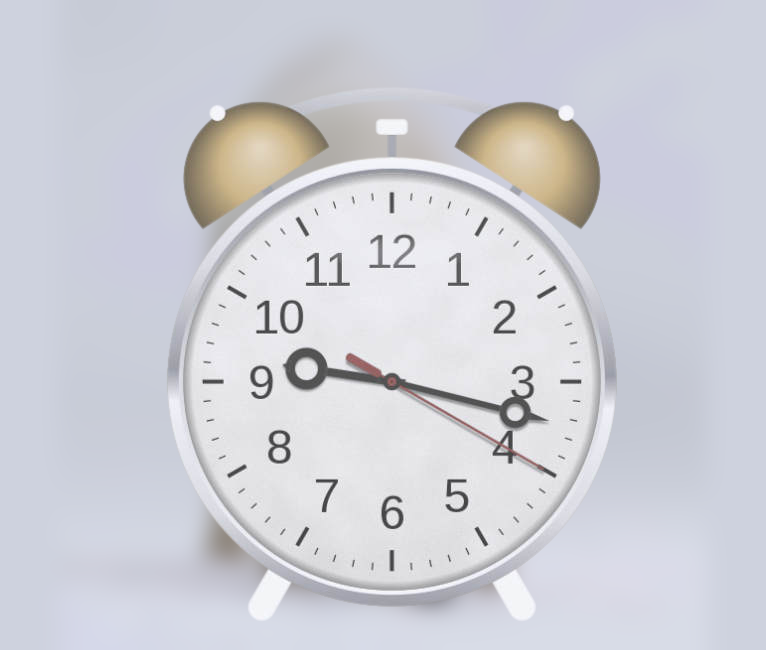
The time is **9:17:20**
